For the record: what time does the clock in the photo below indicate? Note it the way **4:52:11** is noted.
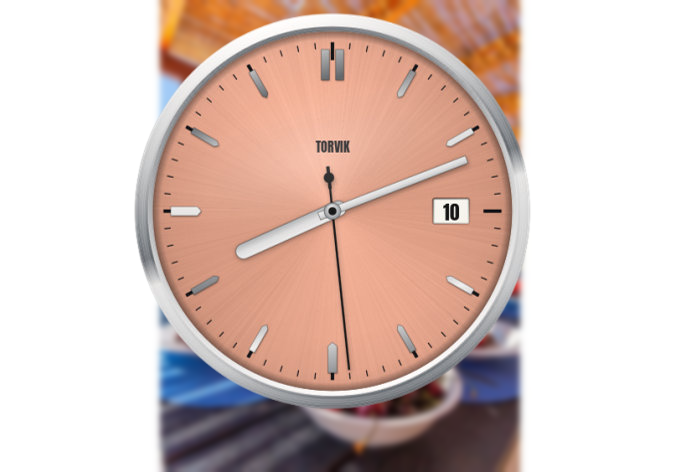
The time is **8:11:29**
